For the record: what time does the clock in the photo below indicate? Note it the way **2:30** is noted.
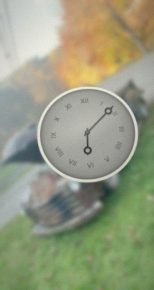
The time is **6:08**
